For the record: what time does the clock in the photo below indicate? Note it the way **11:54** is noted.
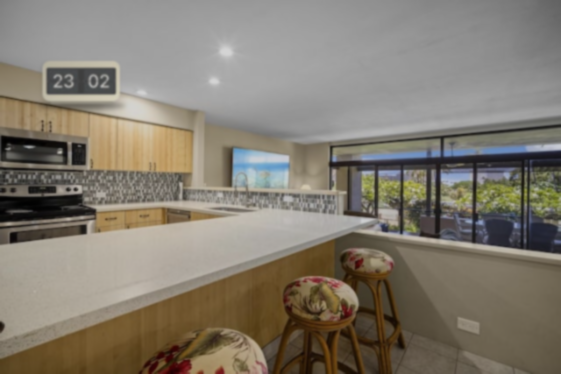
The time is **23:02**
